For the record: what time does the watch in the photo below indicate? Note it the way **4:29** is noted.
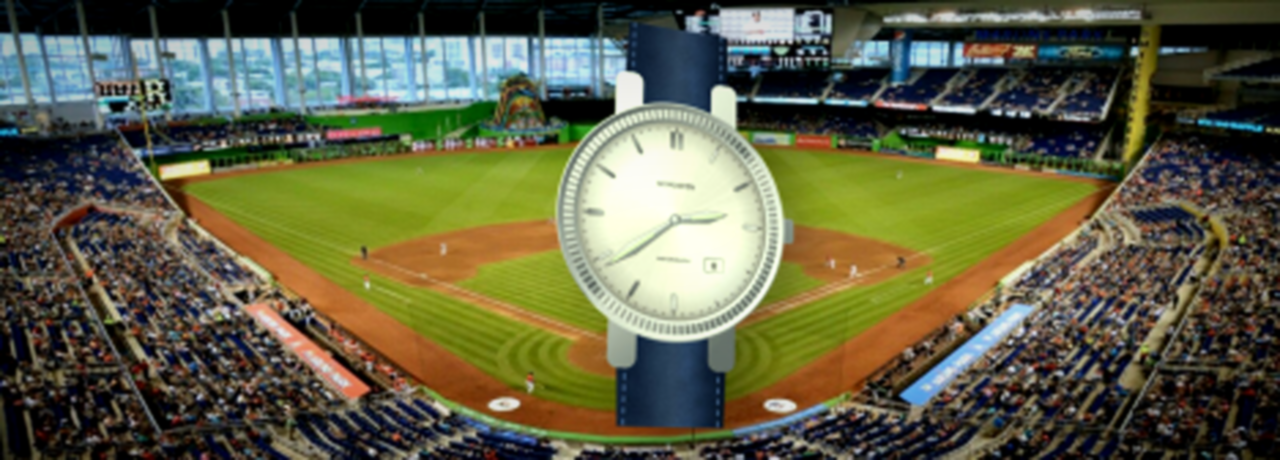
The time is **2:39**
